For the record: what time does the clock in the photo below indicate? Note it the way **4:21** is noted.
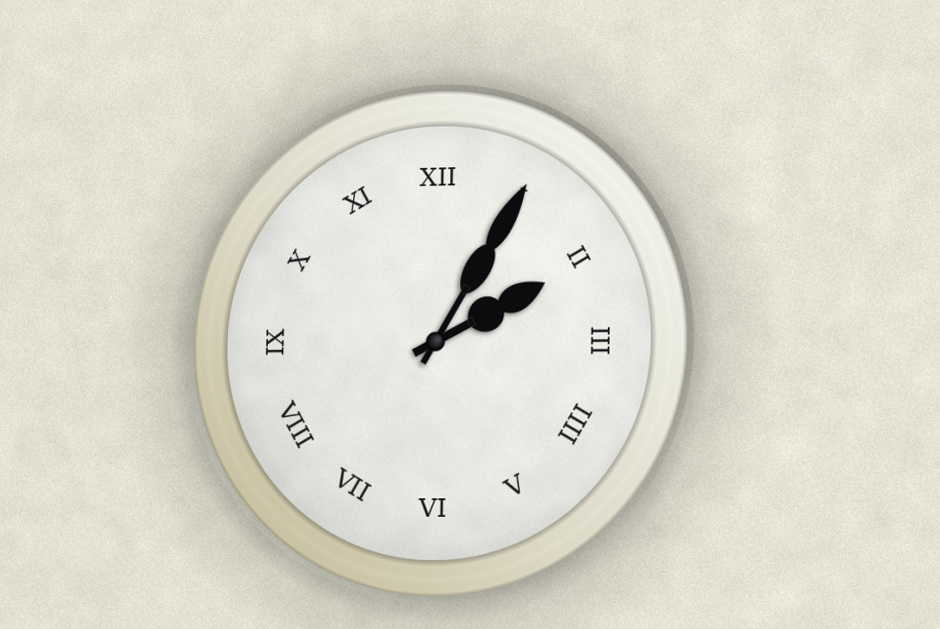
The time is **2:05**
